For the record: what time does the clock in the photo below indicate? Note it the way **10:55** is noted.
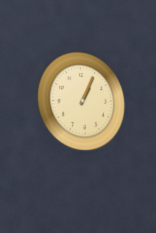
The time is **1:05**
